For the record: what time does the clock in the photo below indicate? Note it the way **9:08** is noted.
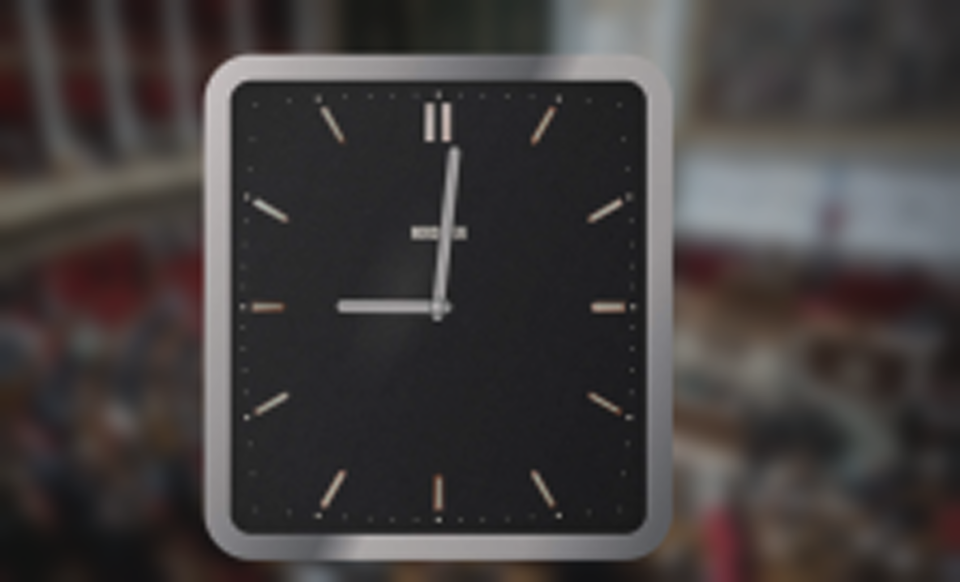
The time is **9:01**
